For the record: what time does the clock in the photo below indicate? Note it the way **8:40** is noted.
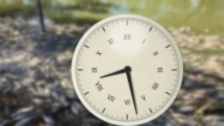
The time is **8:28**
